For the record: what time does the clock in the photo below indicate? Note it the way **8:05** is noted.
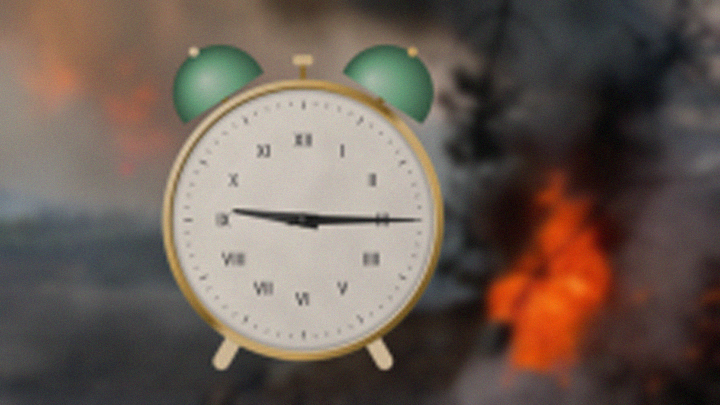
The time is **9:15**
